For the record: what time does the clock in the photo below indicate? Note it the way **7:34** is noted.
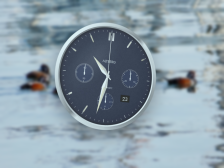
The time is **10:32**
